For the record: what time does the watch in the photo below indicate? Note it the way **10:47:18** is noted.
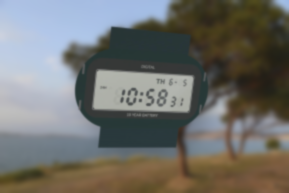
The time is **10:58:31**
